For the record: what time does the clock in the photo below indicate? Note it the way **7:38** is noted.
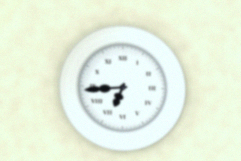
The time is **6:44**
